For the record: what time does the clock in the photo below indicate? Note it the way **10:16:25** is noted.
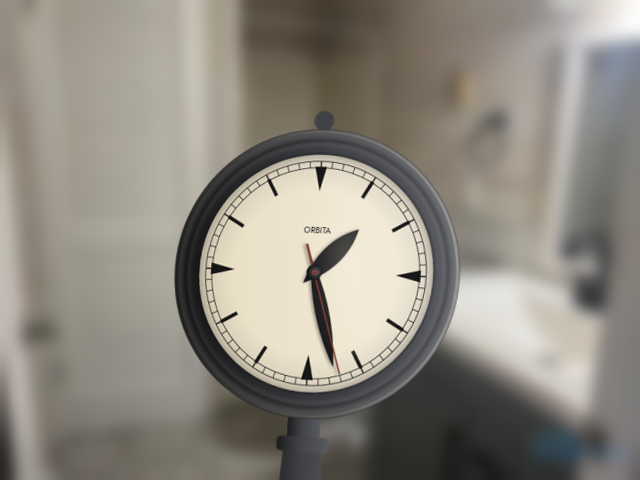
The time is **1:27:27**
